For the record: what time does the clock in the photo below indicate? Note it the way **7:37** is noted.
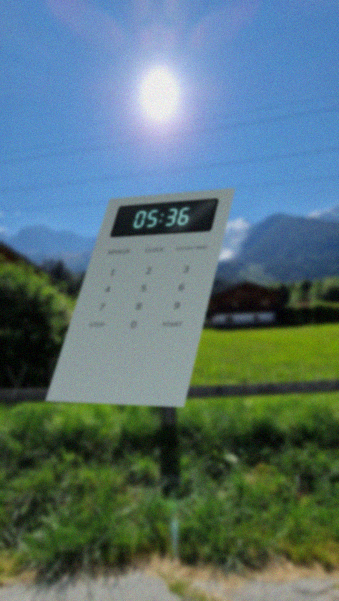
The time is **5:36**
